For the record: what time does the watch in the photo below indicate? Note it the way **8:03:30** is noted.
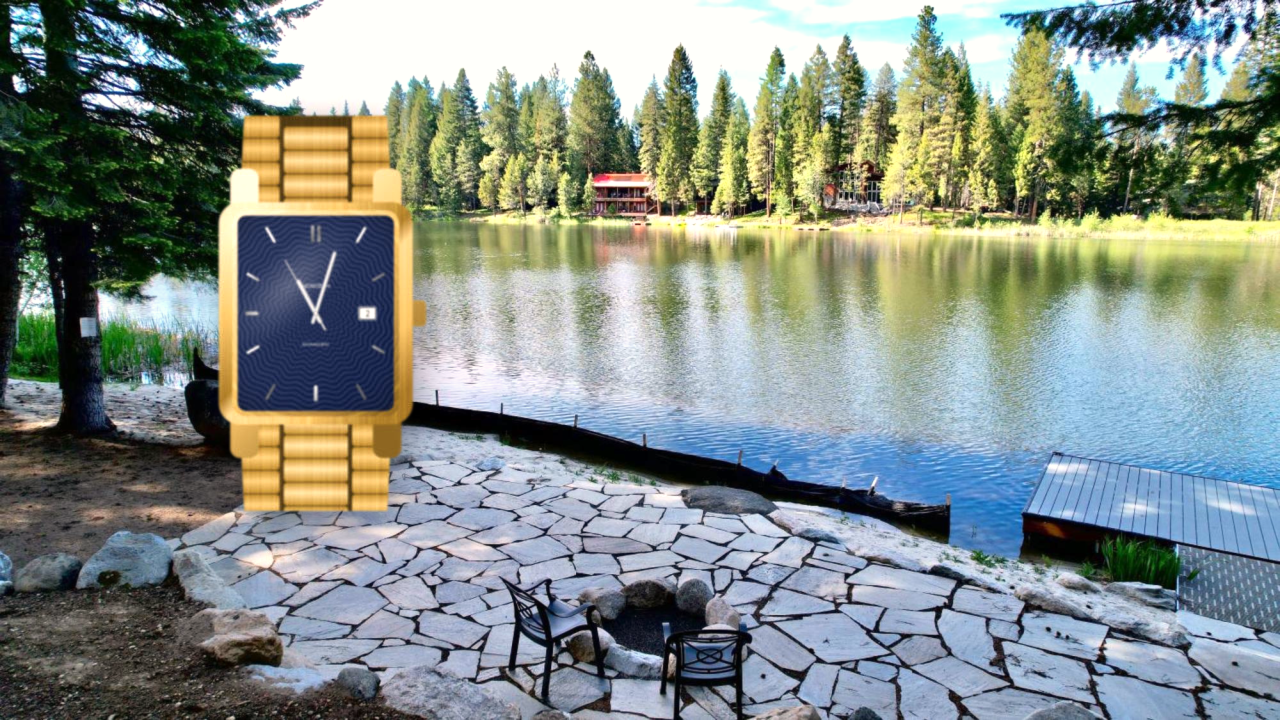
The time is **11:02:55**
